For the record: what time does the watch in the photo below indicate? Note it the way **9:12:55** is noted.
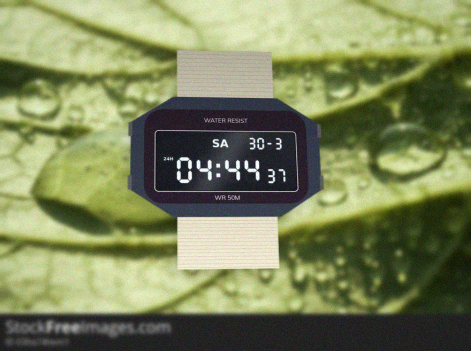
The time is **4:44:37**
